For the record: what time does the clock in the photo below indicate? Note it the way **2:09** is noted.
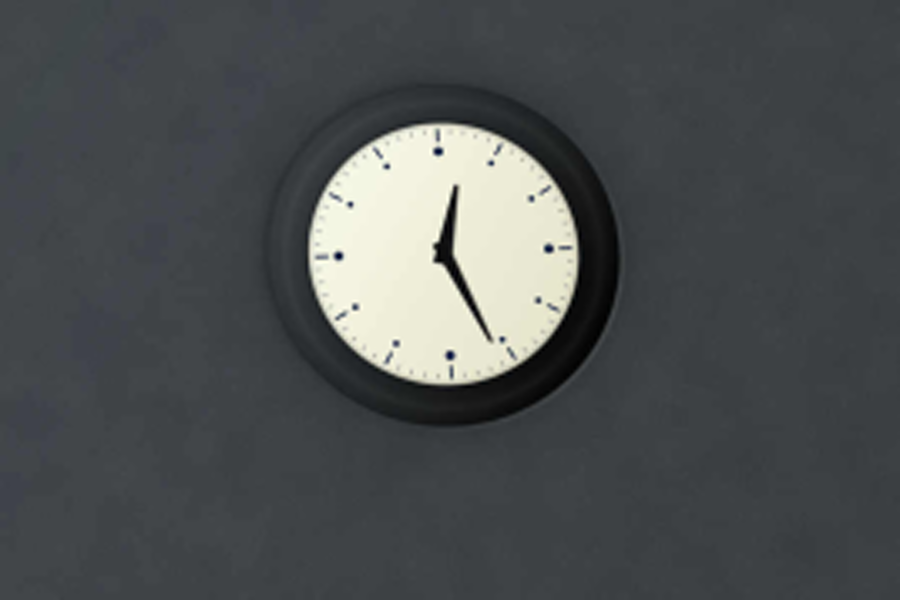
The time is **12:26**
